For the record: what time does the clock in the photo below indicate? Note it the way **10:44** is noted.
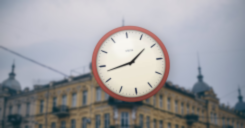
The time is **1:43**
